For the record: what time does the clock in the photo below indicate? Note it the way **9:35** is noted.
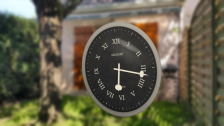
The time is **6:17**
